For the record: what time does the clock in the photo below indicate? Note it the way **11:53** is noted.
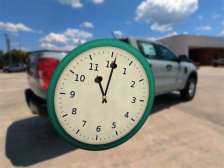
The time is **11:01**
